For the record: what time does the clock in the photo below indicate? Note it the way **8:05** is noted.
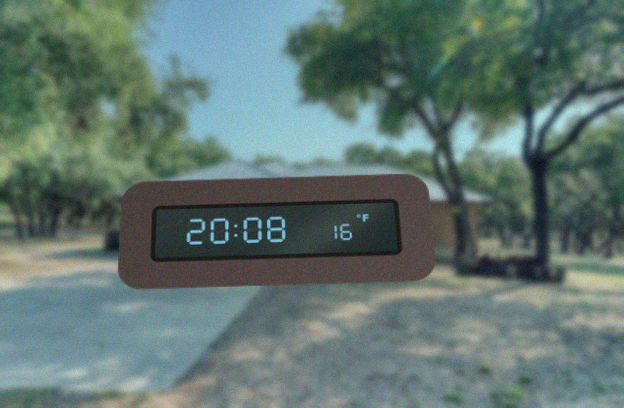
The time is **20:08**
